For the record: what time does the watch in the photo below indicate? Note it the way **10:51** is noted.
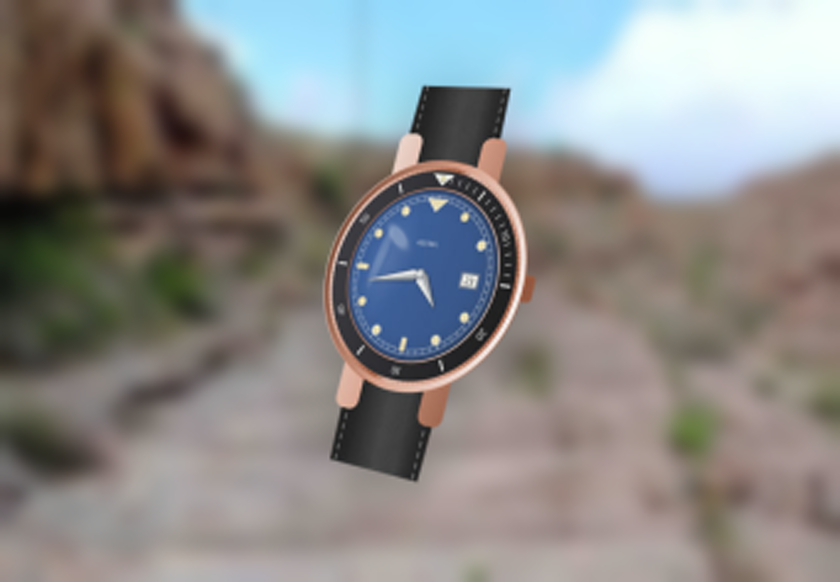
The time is **4:43**
